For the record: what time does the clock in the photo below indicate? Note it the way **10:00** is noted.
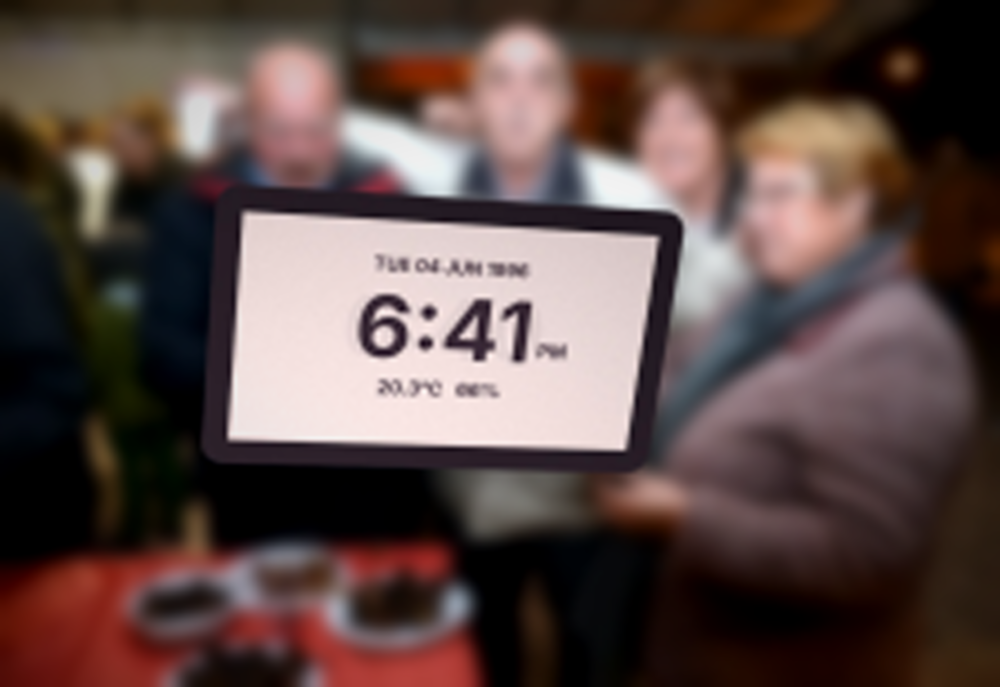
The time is **6:41**
